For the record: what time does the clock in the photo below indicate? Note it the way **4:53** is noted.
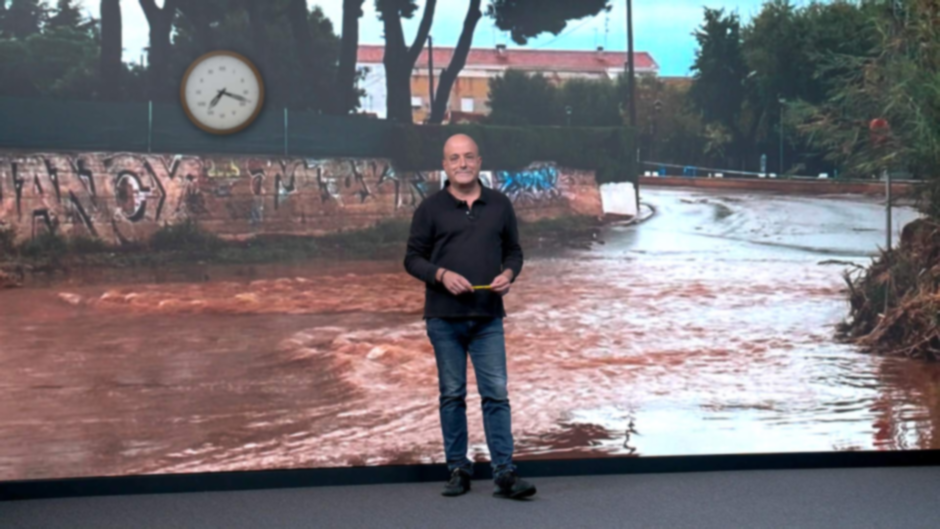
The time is **7:18**
